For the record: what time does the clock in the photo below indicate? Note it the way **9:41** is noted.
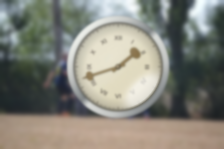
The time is **1:42**
